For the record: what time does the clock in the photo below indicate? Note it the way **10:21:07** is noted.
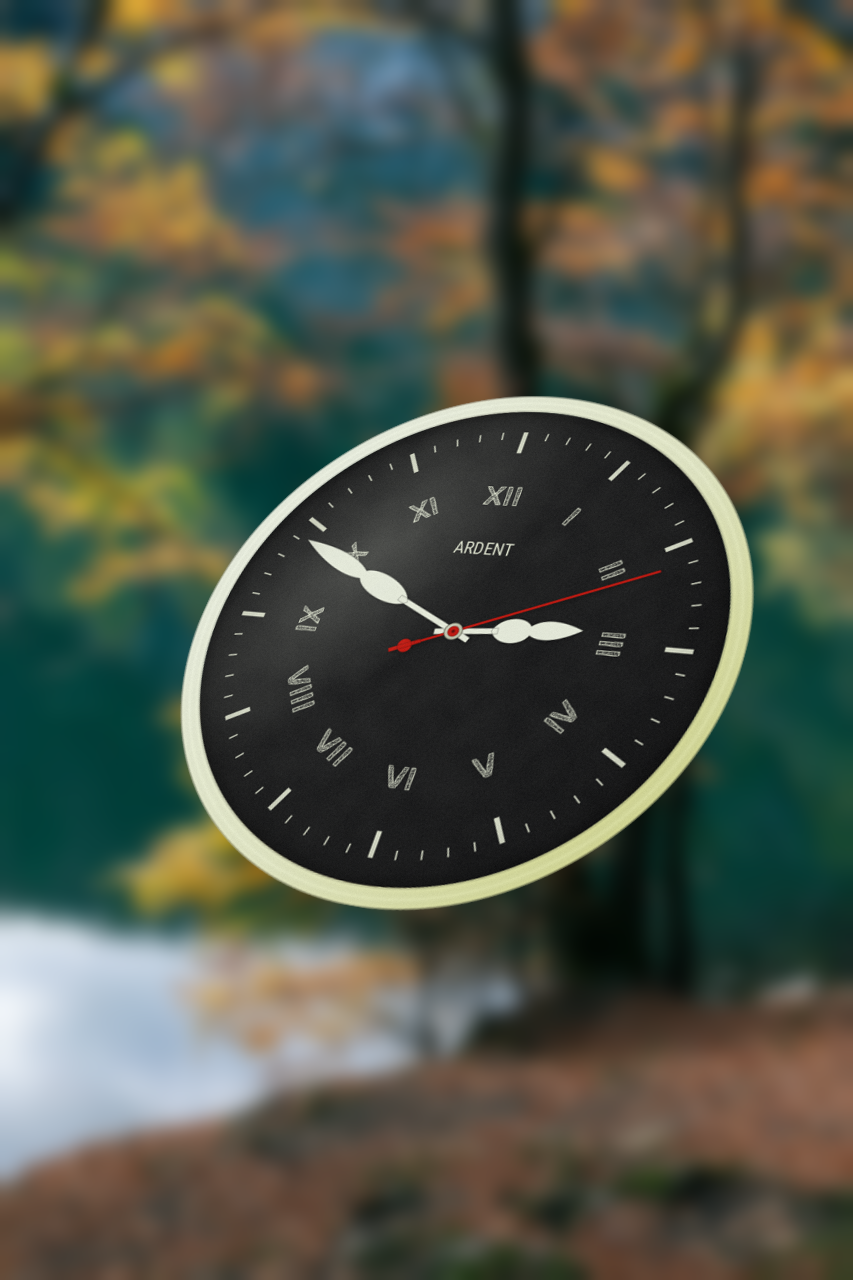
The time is **2:49:11**
